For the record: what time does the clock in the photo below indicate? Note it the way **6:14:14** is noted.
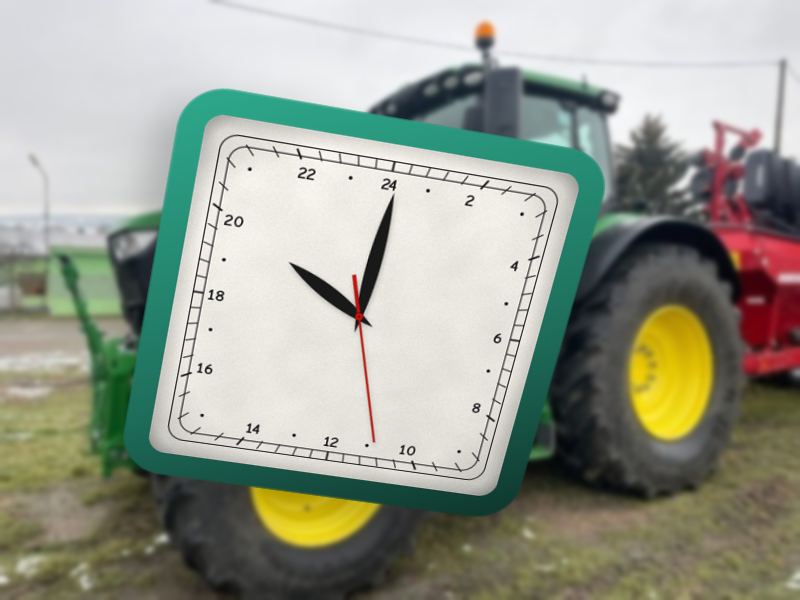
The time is **20:00:27**
